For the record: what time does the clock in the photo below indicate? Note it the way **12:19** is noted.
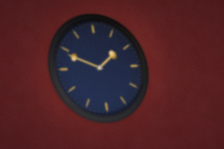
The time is **1:49**
